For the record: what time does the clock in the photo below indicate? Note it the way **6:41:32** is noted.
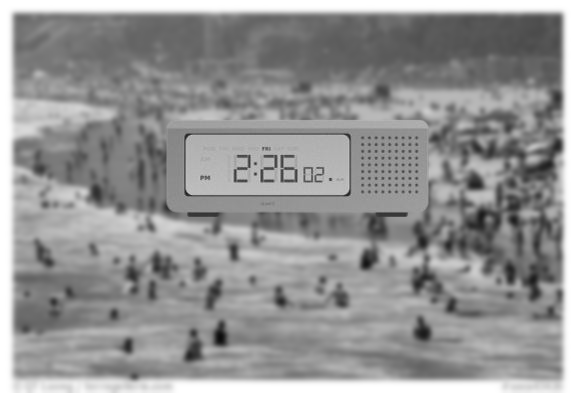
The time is **2:26:02**
